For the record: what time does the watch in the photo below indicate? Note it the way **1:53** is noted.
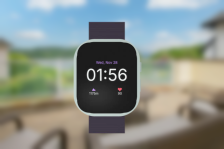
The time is **1:56**
